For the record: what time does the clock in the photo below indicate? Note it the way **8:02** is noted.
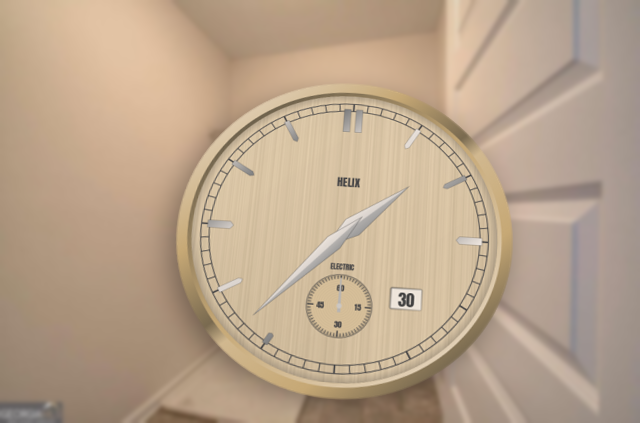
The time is **1:37**
